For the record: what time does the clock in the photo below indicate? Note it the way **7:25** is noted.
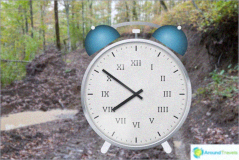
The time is **7:51**
